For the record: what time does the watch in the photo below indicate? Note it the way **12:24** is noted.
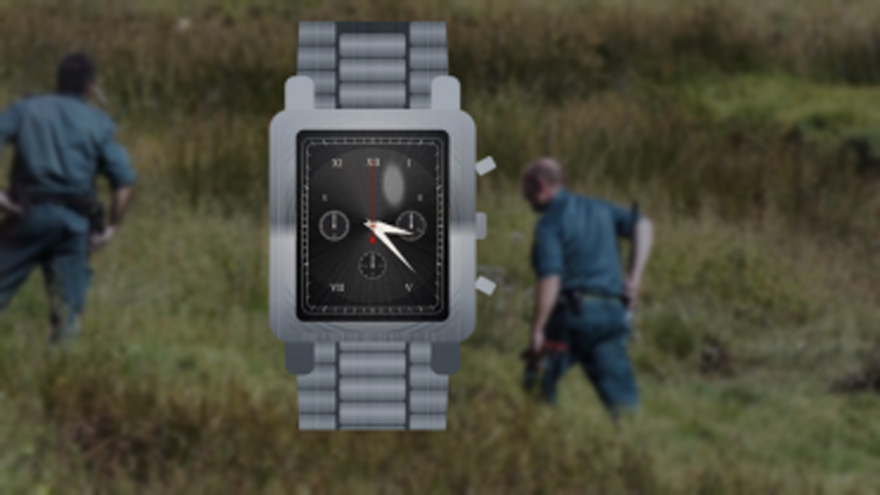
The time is **3:23**
